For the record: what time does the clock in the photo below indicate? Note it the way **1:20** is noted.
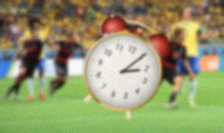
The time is **2:05**
